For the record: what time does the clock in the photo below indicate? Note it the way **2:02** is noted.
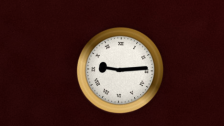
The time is **9:14**
